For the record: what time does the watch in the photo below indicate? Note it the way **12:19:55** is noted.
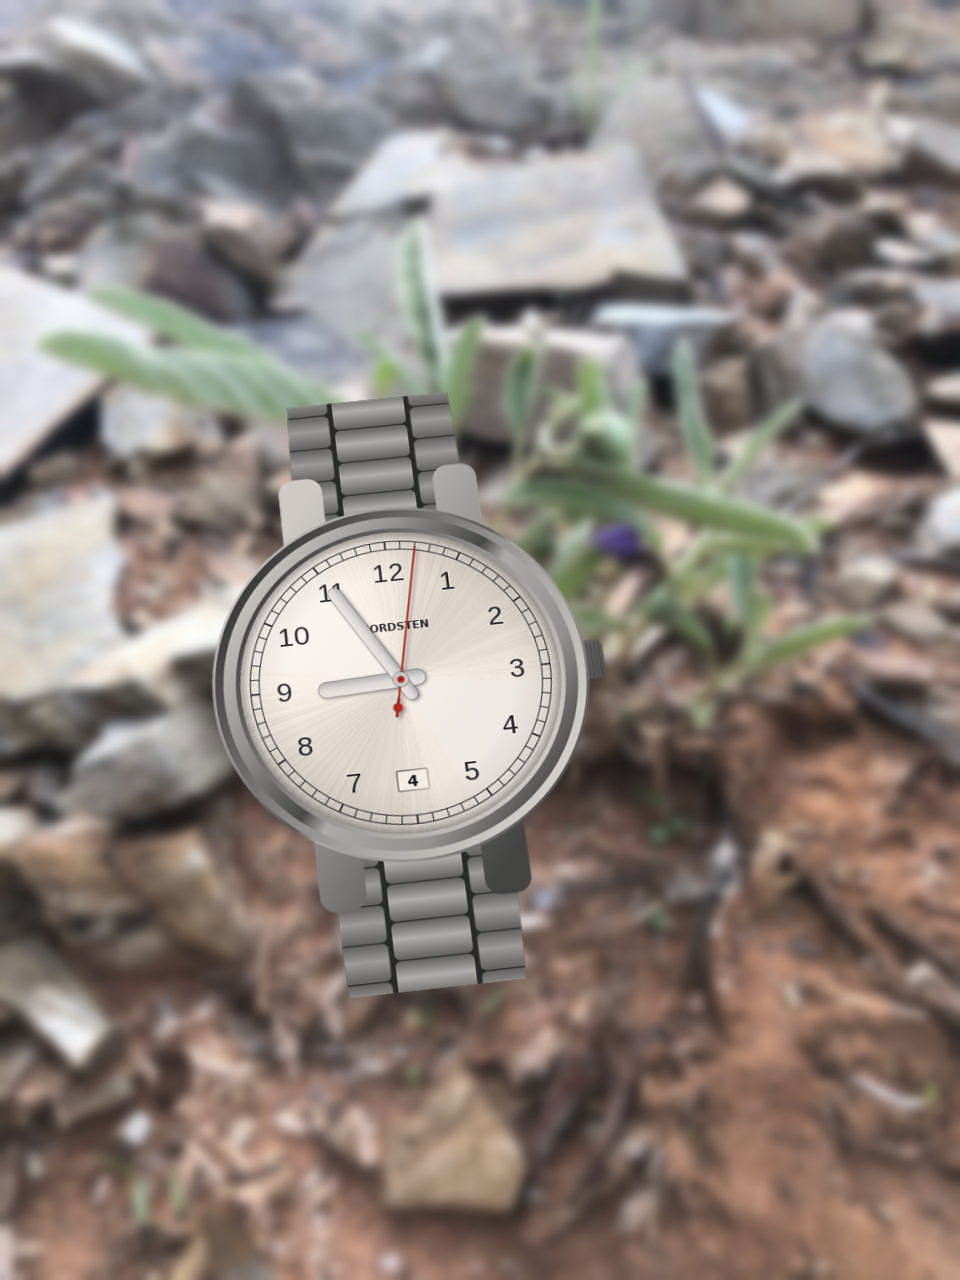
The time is **8:55:02**
